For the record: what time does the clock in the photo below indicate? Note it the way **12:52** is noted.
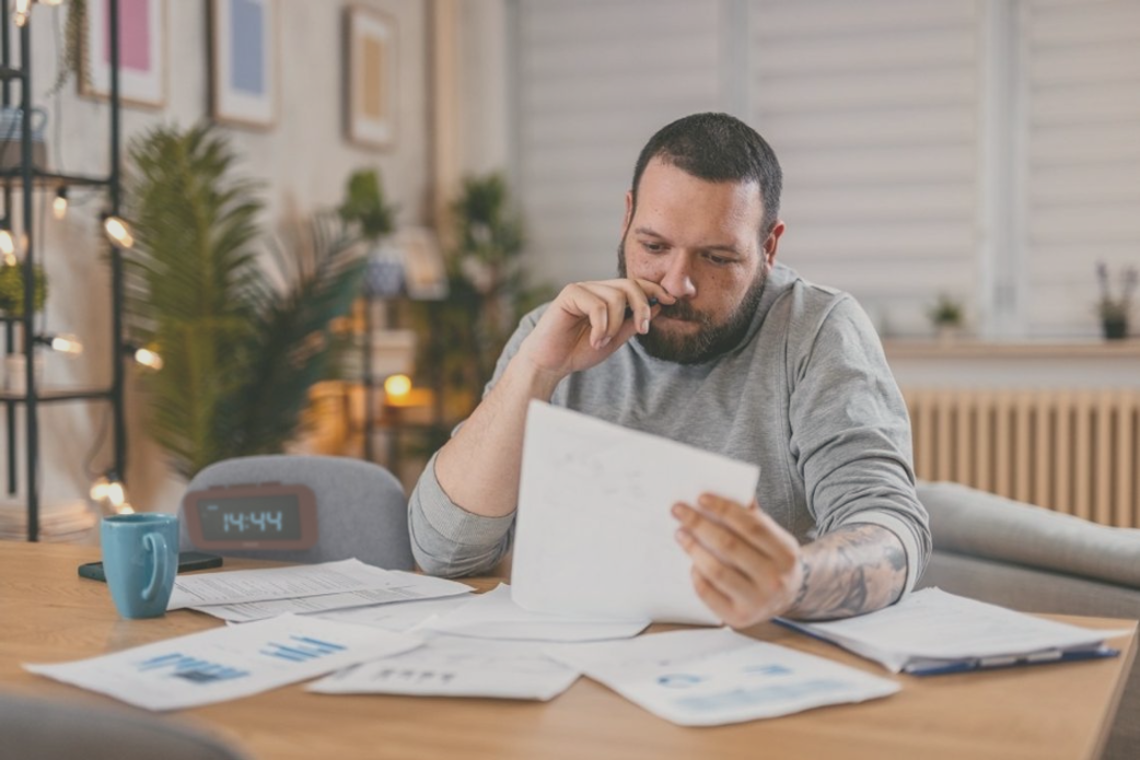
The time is **14:44**
